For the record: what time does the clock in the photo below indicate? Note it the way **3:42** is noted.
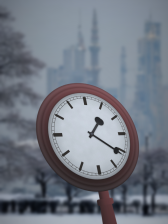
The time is **1:21**
